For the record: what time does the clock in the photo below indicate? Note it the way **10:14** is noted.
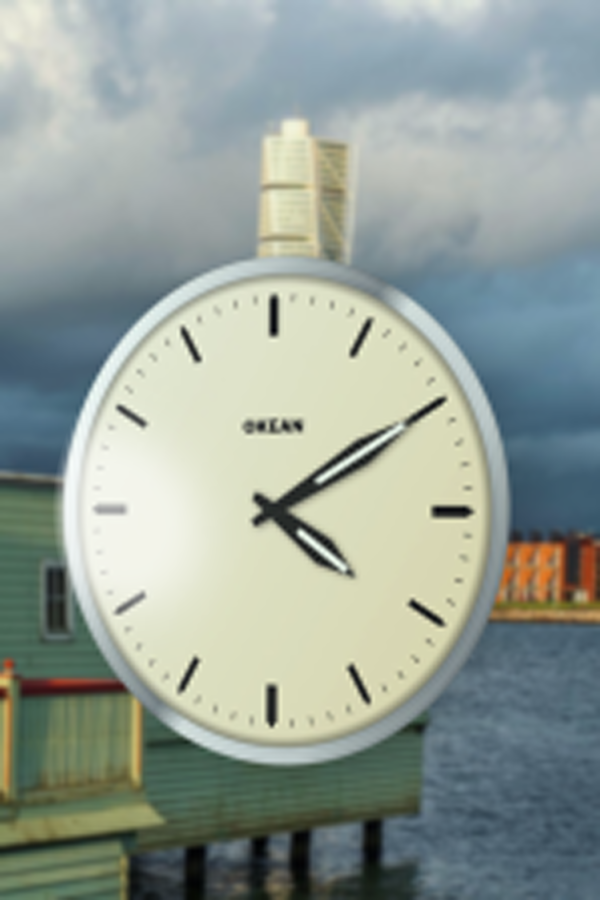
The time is **4:10**
